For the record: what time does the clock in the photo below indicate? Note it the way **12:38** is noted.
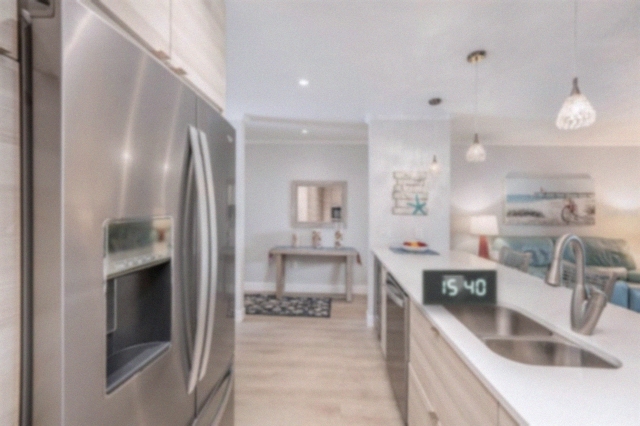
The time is **15:40**
